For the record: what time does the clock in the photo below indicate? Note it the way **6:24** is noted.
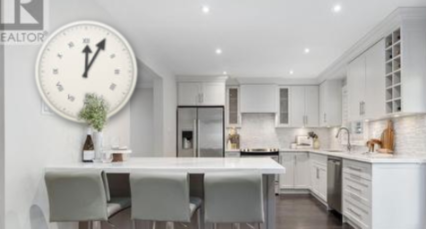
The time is **12:05**
